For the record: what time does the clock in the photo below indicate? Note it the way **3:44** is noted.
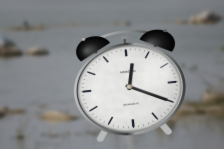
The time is **12:20**
